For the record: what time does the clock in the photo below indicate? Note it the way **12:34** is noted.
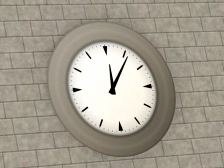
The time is **12:06**
